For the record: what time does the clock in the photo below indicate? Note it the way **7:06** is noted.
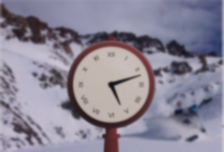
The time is **5:12**
